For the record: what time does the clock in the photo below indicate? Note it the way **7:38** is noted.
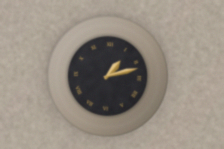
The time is **1:12**
